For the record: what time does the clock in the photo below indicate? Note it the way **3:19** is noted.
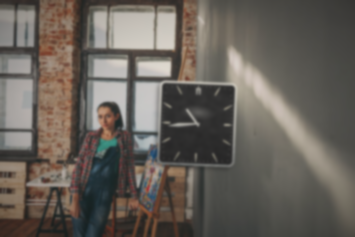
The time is **10:44**
